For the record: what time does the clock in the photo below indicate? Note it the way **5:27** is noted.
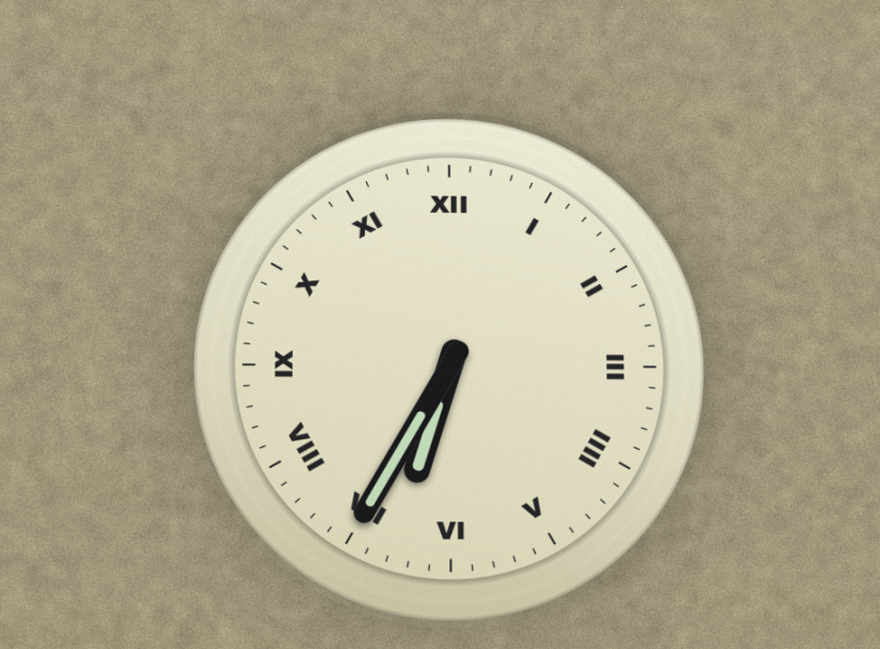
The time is **6:35**
